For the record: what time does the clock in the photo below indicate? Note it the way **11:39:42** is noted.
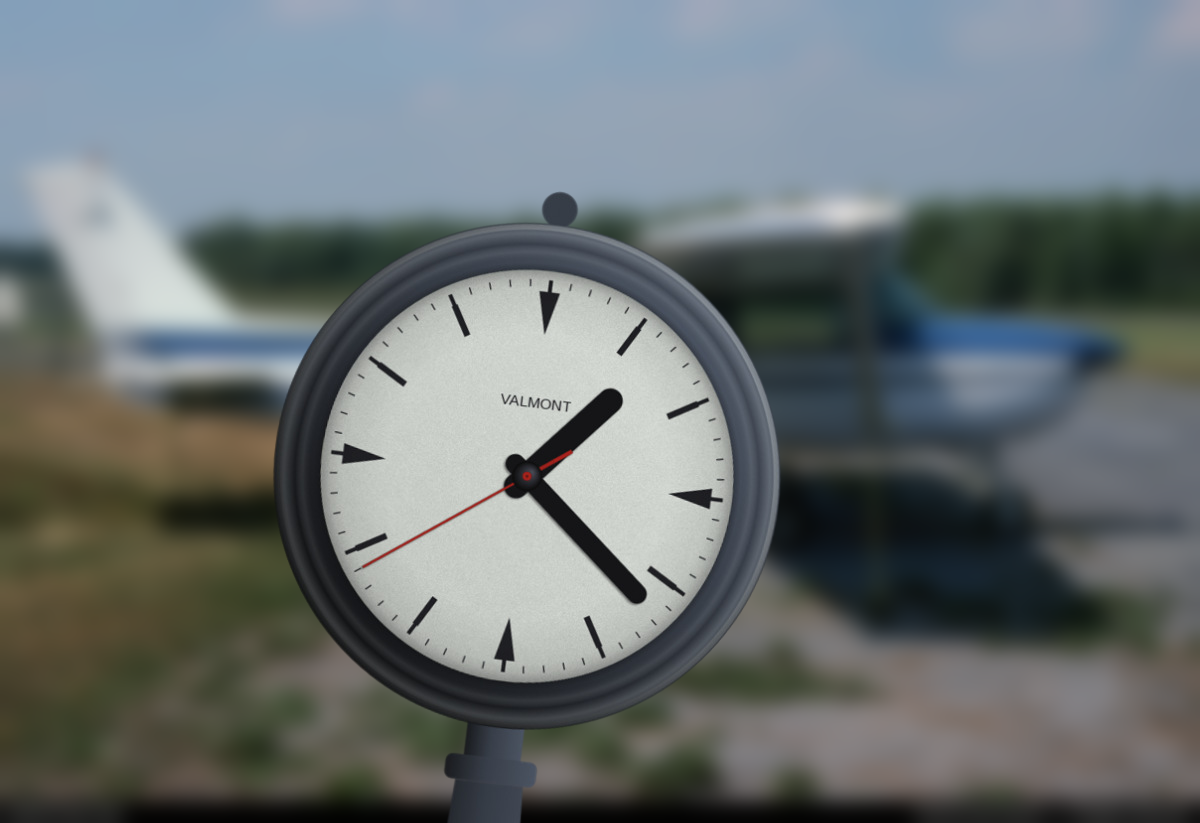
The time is **1:21:39**
